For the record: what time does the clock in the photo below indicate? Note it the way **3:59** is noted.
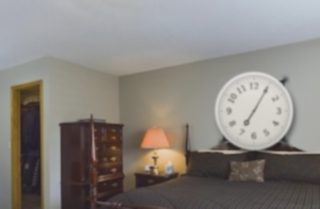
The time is **7:05**
